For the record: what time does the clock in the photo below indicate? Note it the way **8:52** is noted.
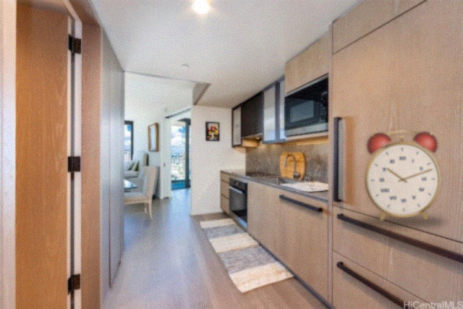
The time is **10:12**
